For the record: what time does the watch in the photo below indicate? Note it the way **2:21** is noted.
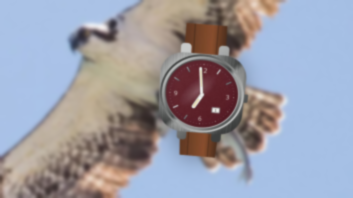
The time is **6:59**
